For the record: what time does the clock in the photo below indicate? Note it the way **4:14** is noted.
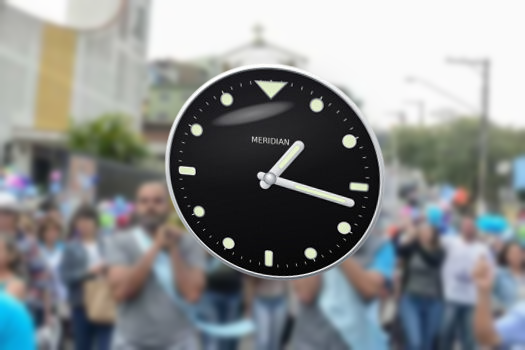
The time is **1:17**
